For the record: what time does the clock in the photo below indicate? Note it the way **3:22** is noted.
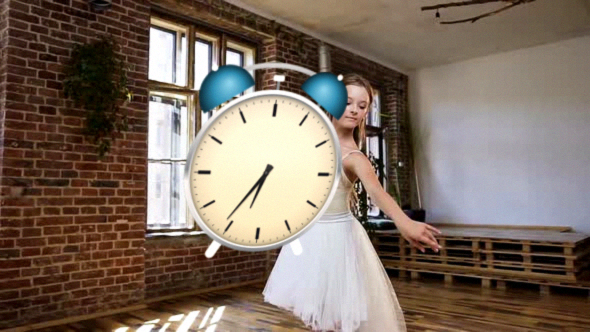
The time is **6:36**
